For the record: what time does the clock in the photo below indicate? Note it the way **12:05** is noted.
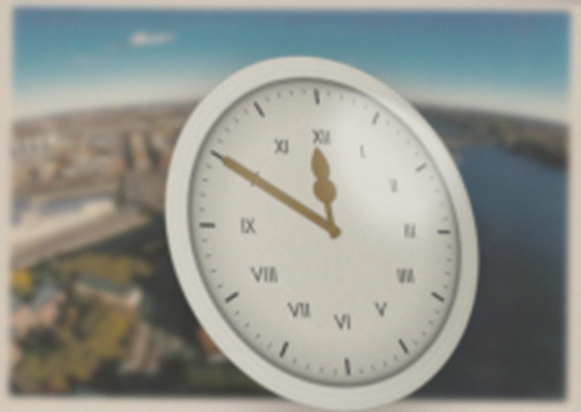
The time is **11:50**
